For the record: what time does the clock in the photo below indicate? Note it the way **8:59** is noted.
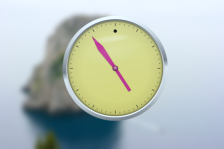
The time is **4:54**
